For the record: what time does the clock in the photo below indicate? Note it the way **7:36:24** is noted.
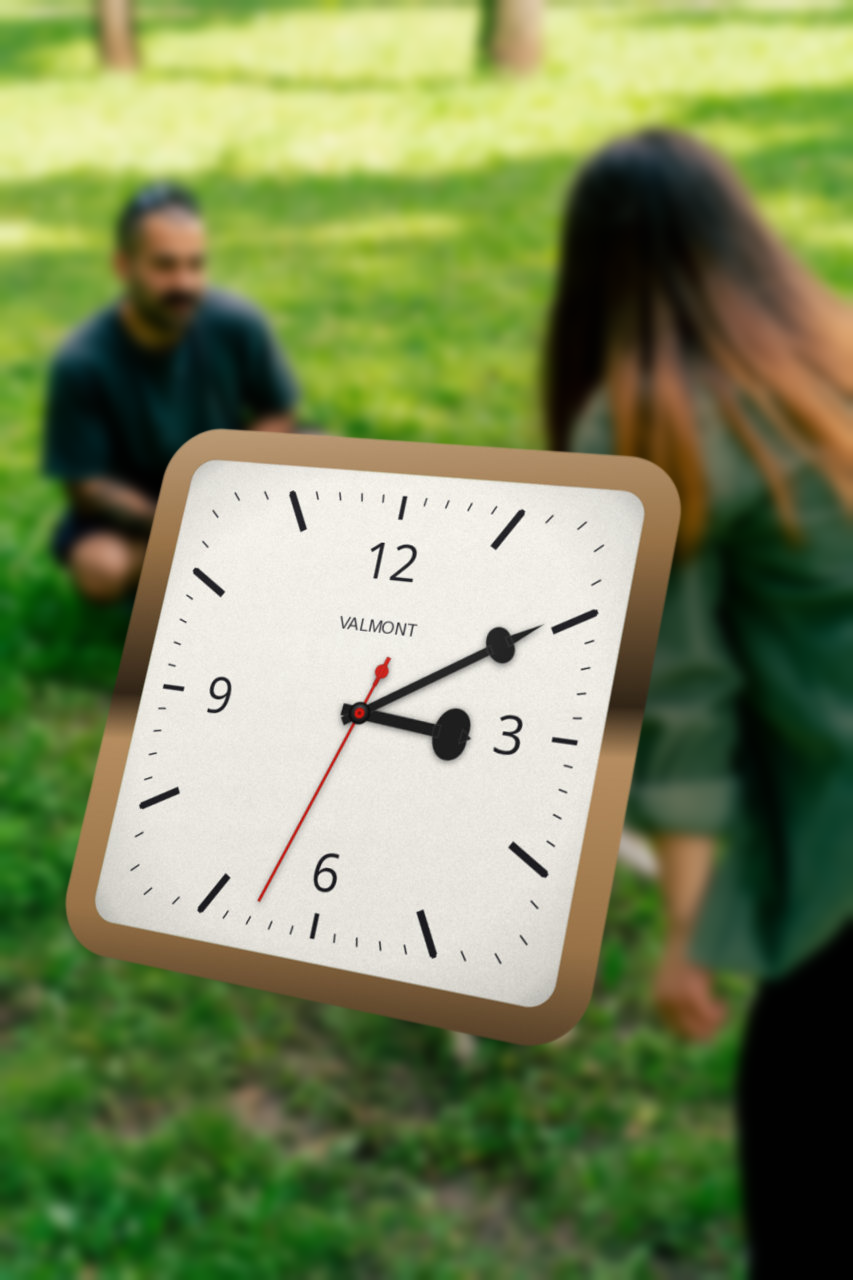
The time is **3:09:33**
